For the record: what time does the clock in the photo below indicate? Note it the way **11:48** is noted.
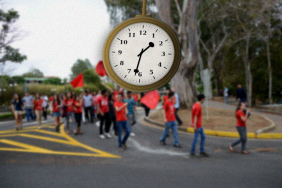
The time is **1:32**
